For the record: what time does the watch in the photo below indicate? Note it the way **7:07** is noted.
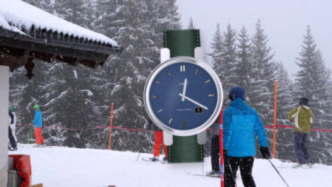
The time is **12:20**
